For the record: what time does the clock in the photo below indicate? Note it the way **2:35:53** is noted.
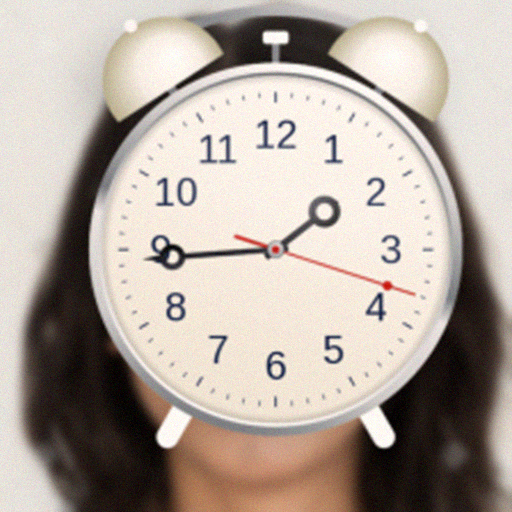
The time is **1:44:18**
